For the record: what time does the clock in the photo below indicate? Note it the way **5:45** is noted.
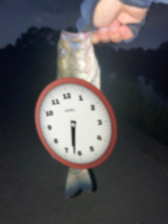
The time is **6:32**
